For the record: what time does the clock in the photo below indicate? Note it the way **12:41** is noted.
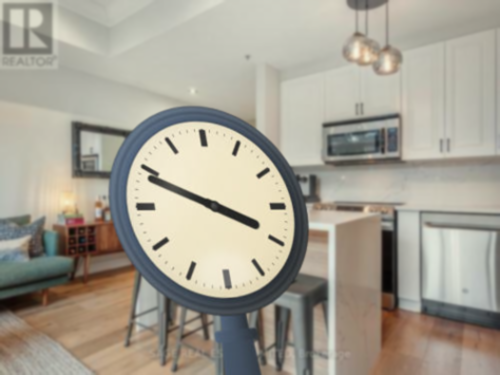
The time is **3:49**
